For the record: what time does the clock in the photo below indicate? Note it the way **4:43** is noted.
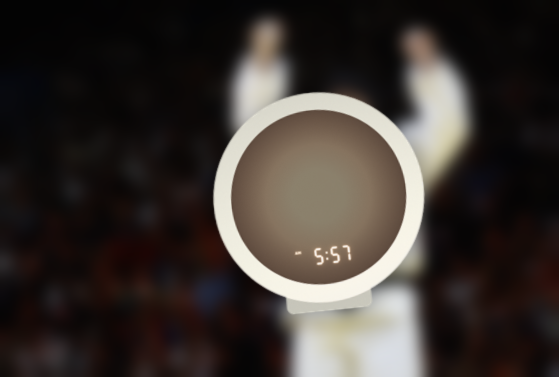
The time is **5:57**
